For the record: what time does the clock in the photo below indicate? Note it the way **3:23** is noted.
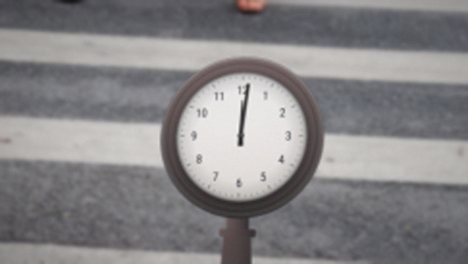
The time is **12:01**
